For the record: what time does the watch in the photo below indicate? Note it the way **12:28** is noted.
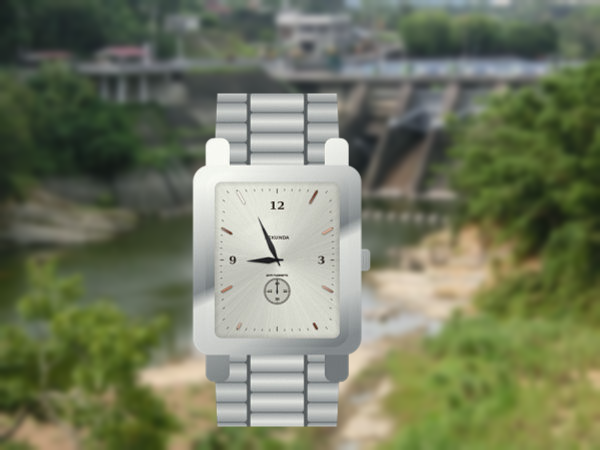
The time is **8:56**
